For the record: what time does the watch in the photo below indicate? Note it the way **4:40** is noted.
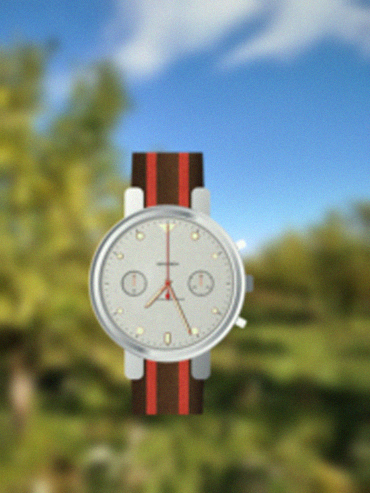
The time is **7:26**
